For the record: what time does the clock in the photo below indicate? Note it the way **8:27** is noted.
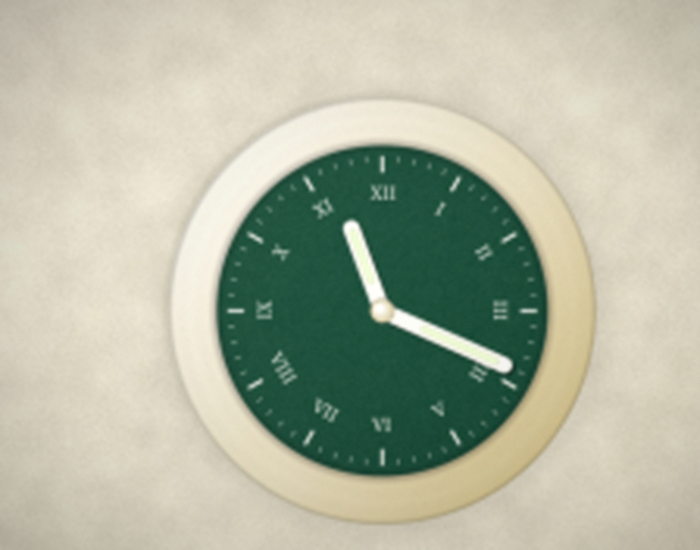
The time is **11:19**
